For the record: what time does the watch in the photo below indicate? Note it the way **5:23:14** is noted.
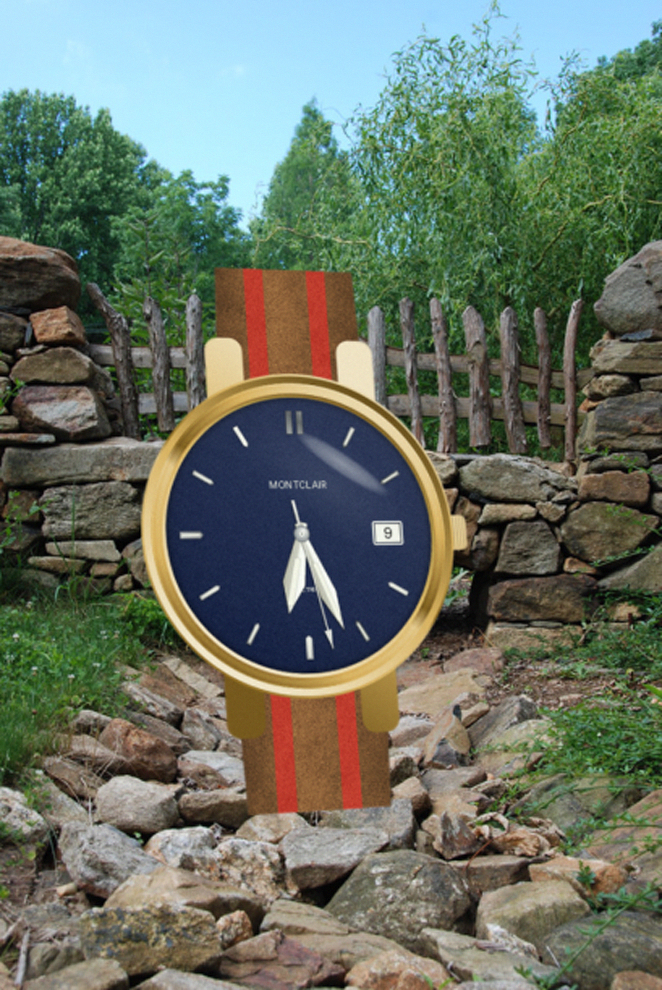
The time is **6:26:28**
